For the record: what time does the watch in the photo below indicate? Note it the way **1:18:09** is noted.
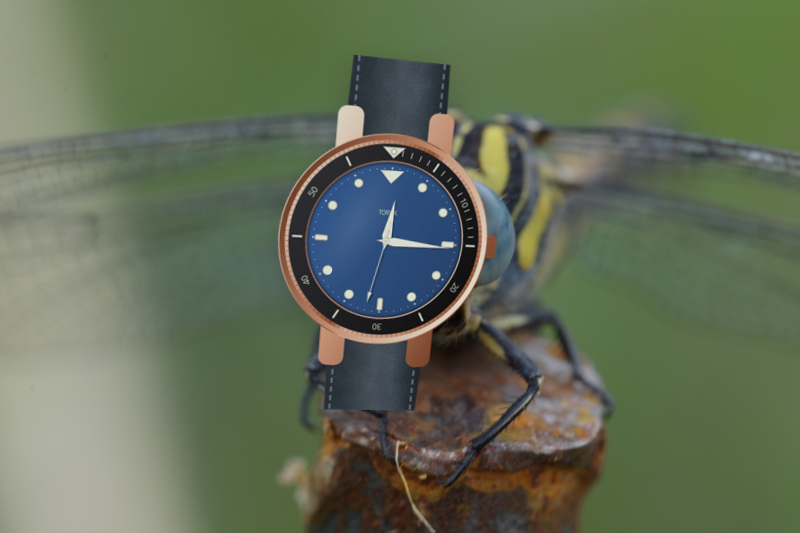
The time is **12:15:32**
